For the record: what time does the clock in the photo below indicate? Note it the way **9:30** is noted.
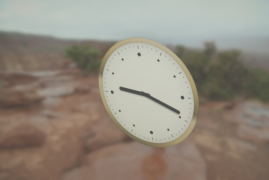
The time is **9:19**
